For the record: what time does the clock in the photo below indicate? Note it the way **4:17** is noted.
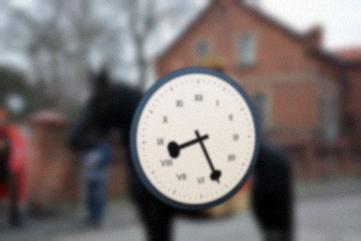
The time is **8:26**
